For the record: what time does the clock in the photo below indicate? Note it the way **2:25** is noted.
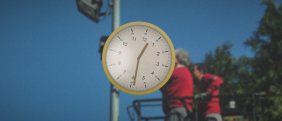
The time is **12:29**
